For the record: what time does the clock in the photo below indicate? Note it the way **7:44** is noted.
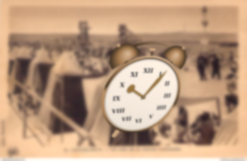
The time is **10:06**
